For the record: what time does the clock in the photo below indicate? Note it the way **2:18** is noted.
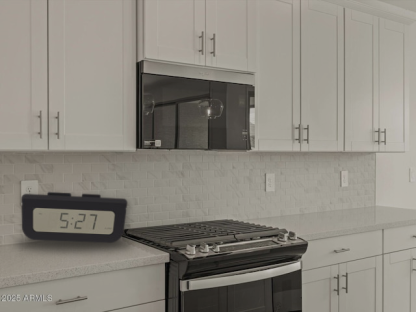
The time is **5:27**
